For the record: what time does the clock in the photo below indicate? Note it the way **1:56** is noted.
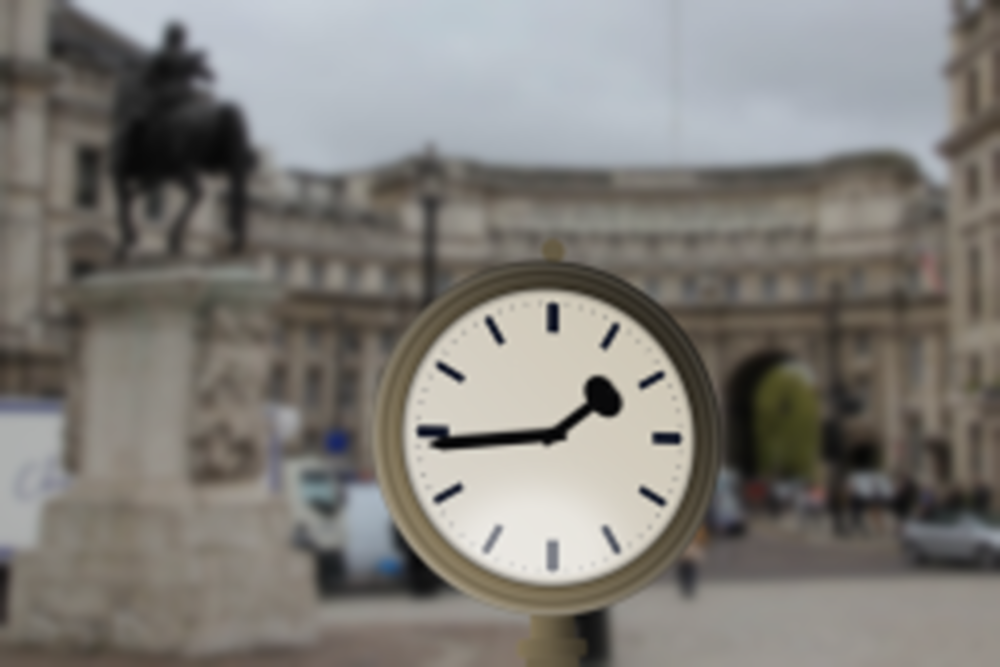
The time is **1:44**
